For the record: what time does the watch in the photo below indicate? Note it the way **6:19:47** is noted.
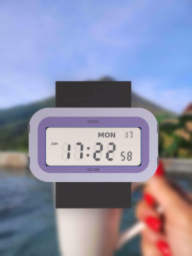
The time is **17:22:58**
